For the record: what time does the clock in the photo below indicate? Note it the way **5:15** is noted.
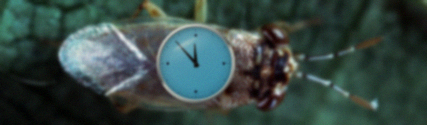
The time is **11:53**
